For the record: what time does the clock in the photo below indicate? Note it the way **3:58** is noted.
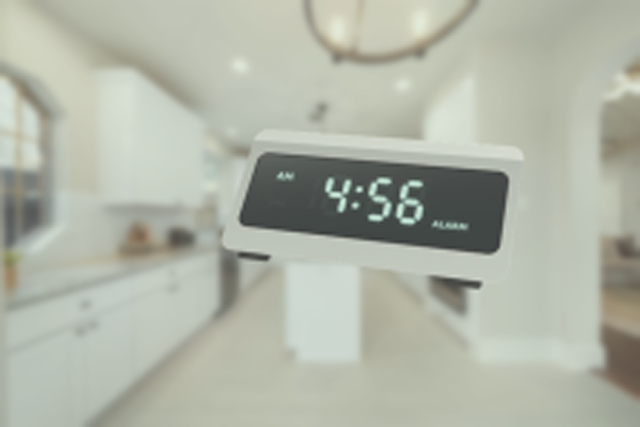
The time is **4:56**
